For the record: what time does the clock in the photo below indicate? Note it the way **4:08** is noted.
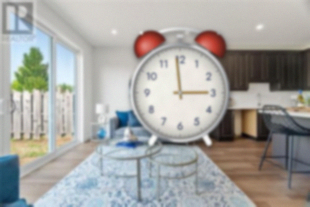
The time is **2:59**
